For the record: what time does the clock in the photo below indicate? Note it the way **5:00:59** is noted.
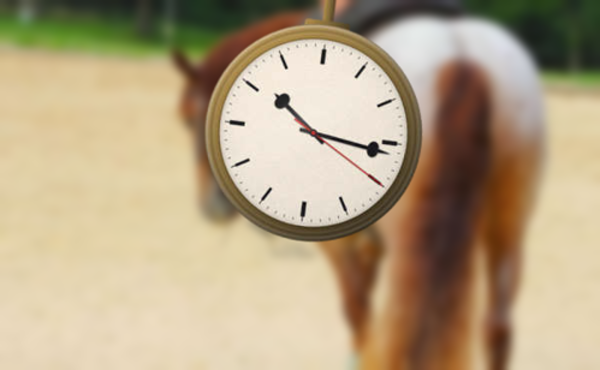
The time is **10:16:20**
